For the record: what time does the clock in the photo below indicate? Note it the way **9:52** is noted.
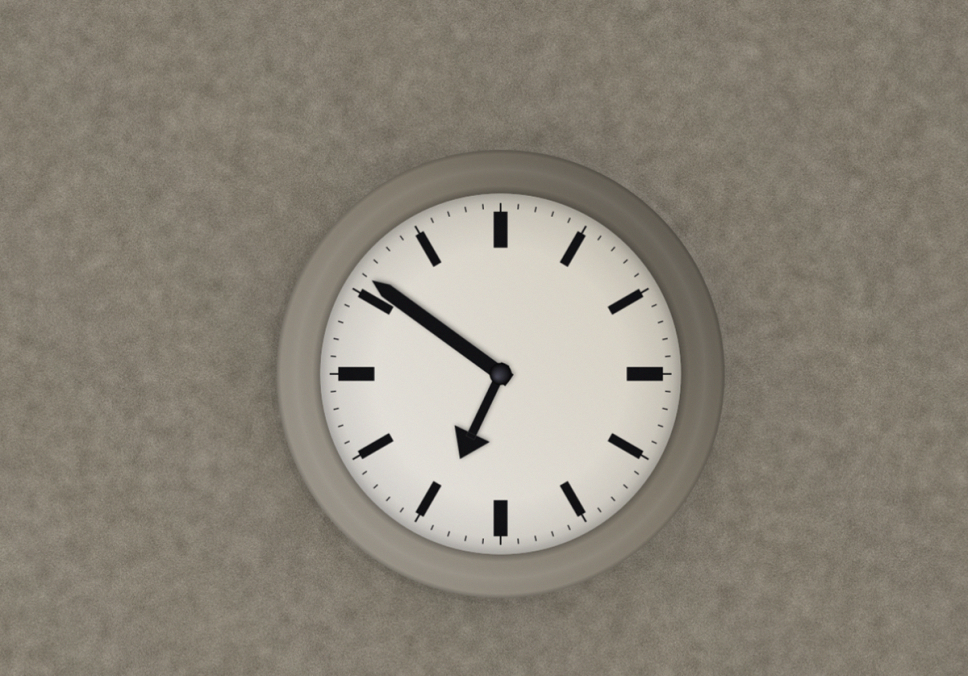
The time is **6:51**
